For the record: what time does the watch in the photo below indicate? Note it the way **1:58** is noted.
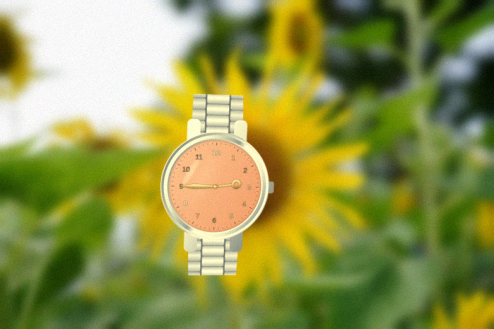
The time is **2:45**
